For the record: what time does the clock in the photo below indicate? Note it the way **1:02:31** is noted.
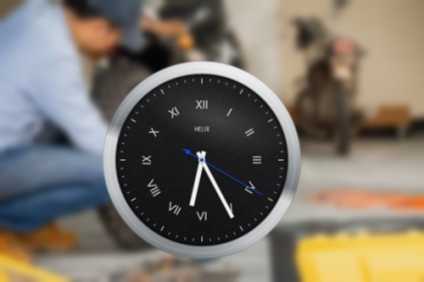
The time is **6:25:20**
